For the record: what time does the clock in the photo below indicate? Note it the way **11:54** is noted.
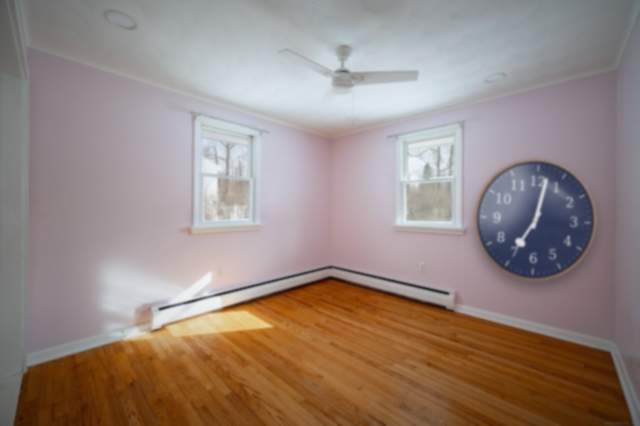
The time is **7:02**
